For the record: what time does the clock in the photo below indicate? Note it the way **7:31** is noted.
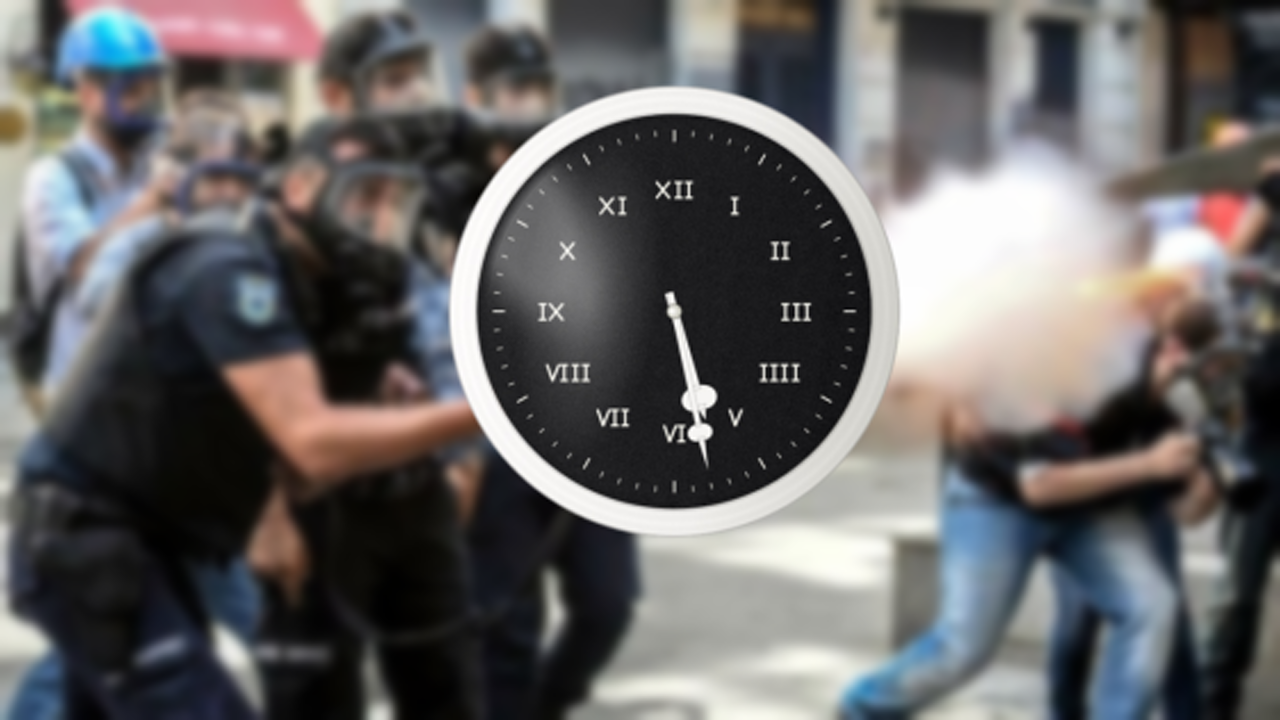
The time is **5:28**
